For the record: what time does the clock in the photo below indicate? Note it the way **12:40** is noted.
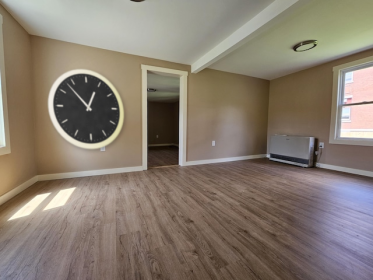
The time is **12:53**
